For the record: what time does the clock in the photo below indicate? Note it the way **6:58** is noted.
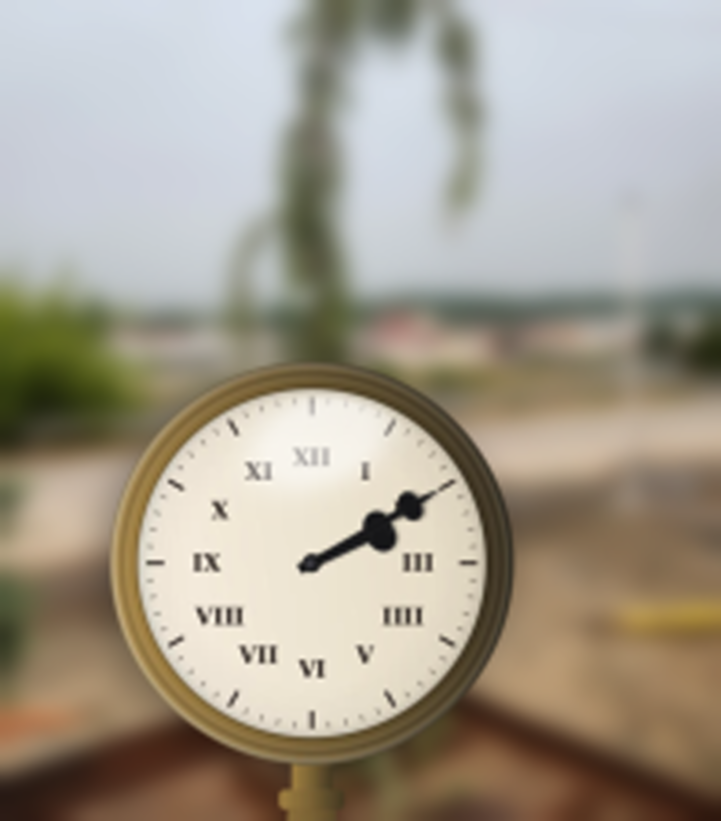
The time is **2:10**
